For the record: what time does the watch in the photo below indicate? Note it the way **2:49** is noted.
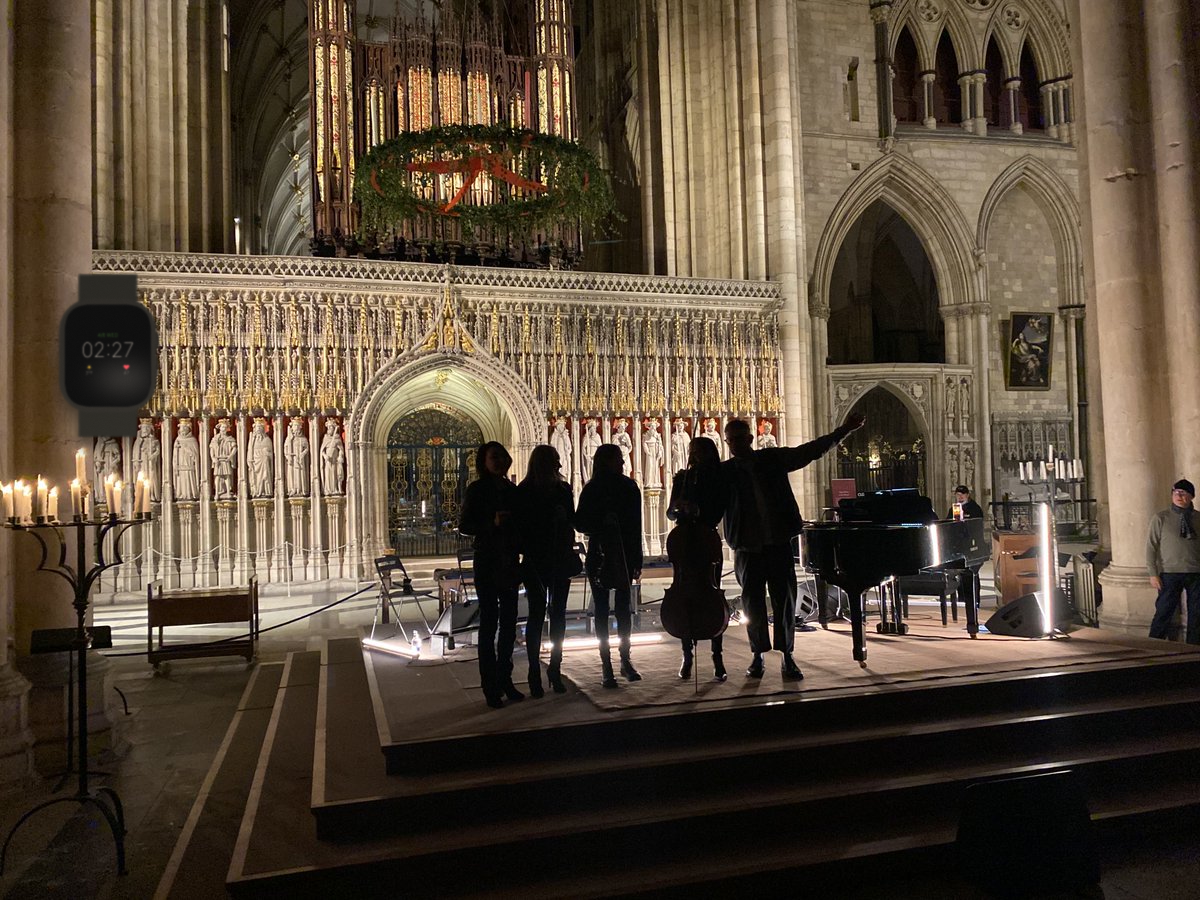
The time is **2:27**
